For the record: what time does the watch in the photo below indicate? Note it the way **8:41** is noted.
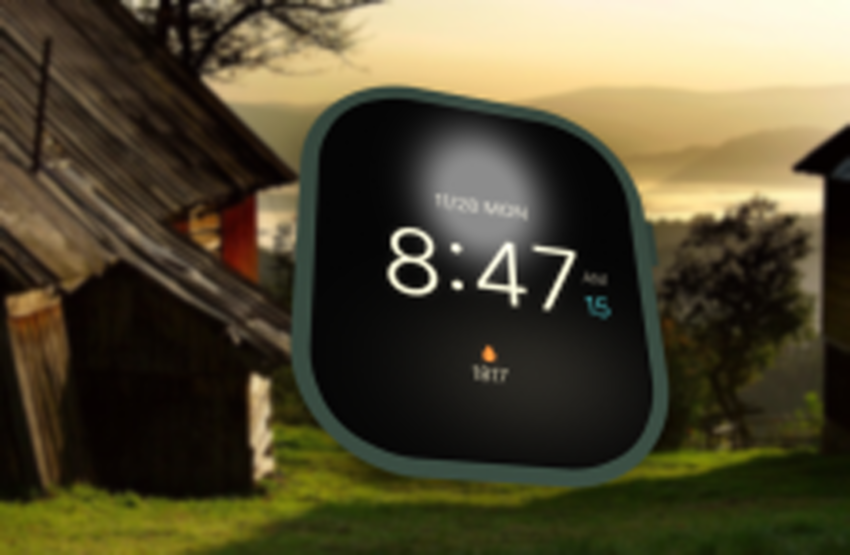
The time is **8:47**
